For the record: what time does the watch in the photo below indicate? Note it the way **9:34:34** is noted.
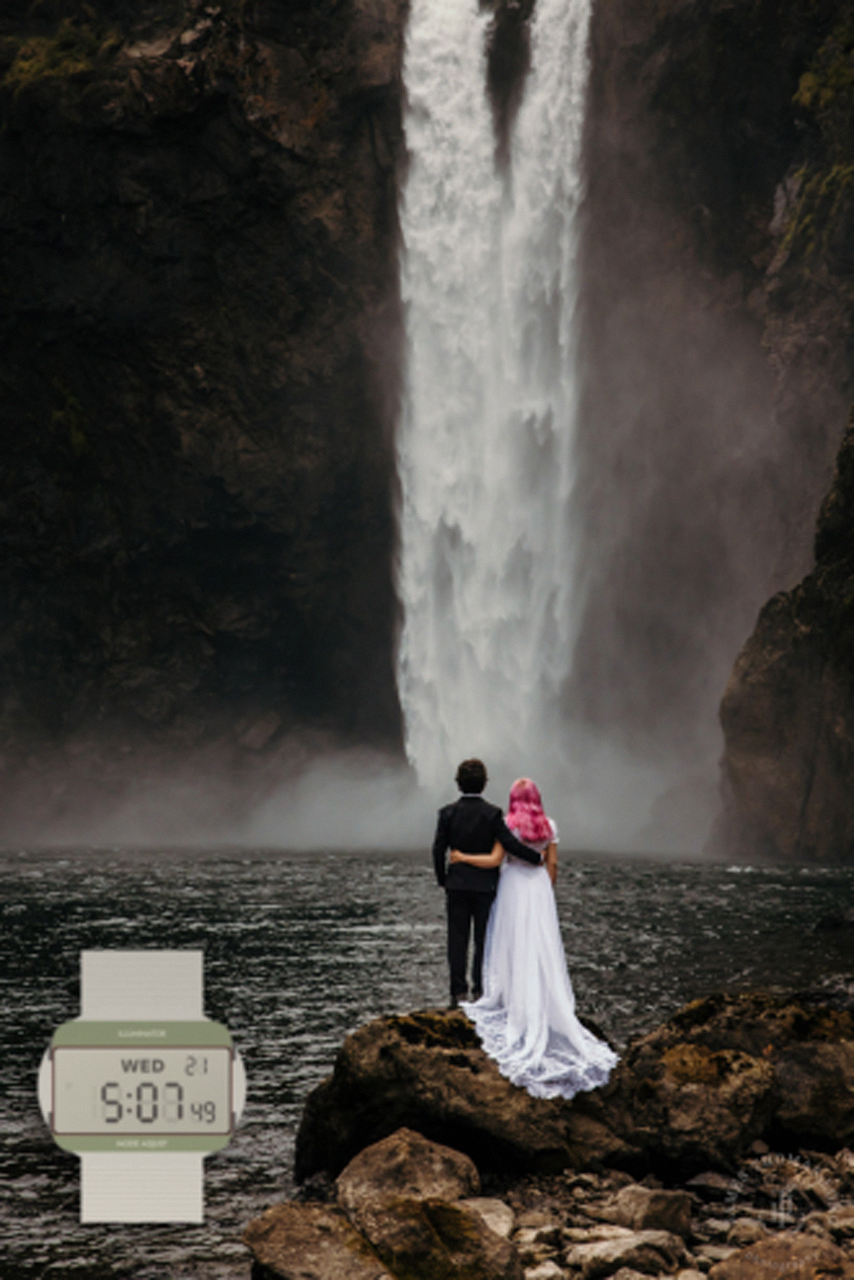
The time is **5:07:49**
